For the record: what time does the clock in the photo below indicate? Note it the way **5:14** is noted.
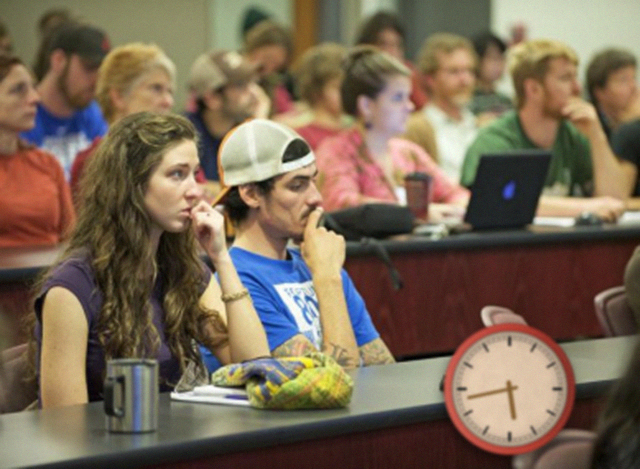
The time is **5:43**
